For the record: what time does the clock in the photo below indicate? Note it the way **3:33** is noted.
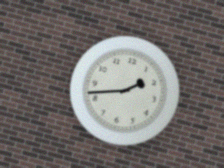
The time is **1:42**
